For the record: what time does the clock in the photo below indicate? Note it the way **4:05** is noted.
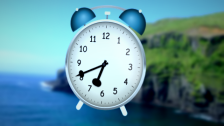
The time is **6:41**
